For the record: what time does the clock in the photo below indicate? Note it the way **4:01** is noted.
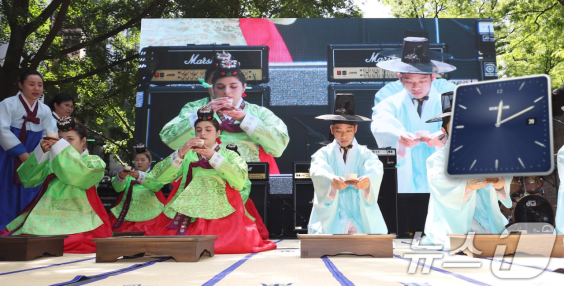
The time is **12:11**
